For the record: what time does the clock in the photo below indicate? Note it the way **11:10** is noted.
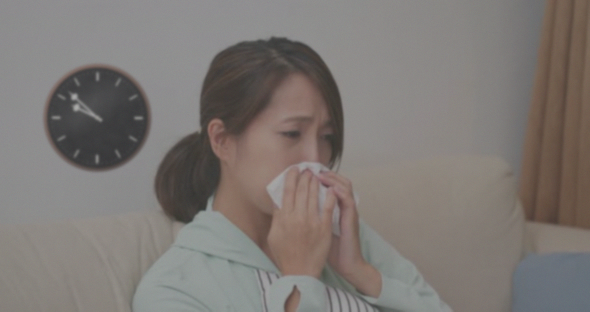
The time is **9:52**
